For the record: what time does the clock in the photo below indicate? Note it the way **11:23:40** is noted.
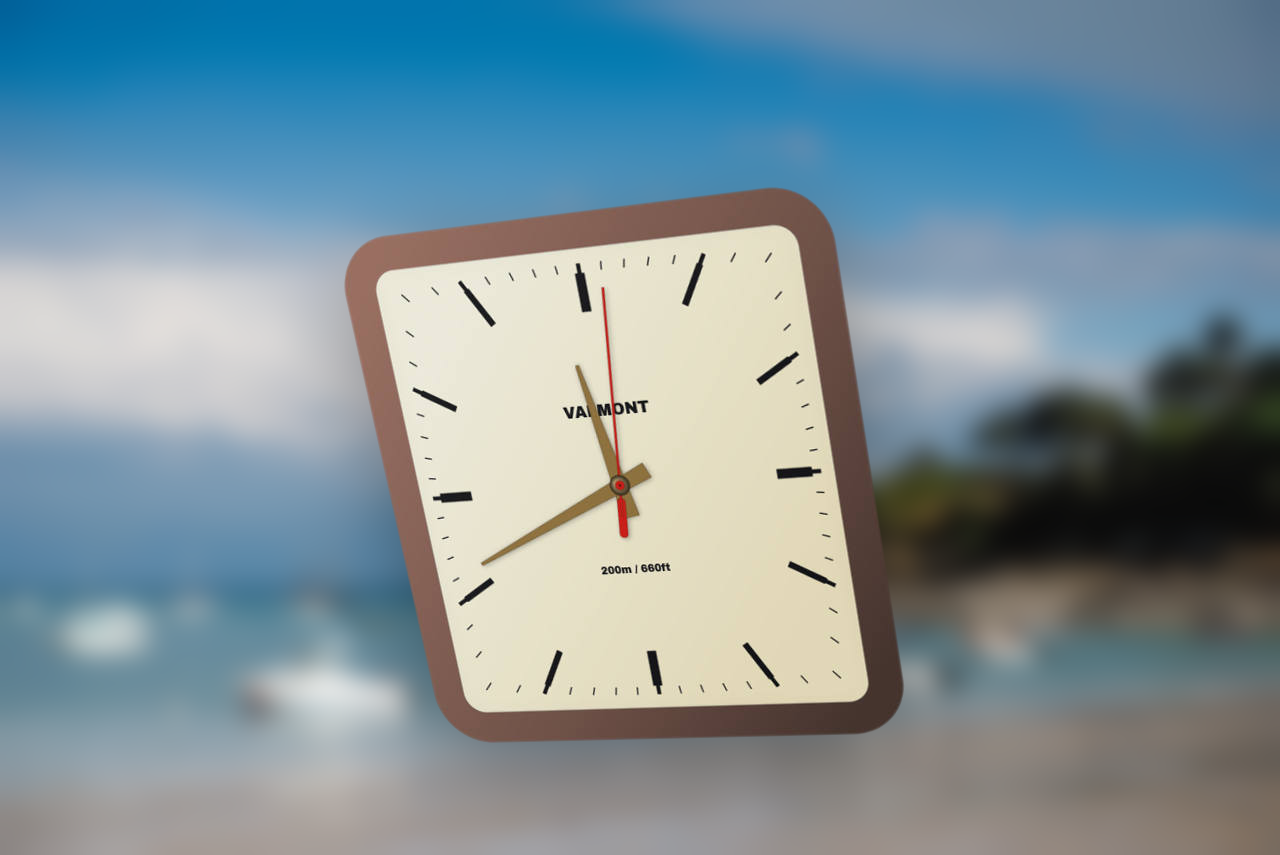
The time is **11:41:01**
